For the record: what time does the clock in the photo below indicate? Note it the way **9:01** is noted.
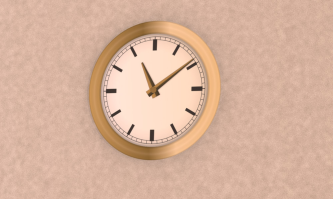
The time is **11:09**
